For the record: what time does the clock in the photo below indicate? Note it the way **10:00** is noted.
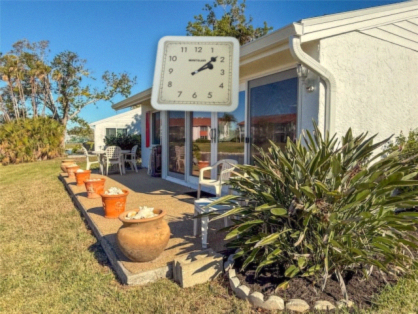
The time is **2:08**
